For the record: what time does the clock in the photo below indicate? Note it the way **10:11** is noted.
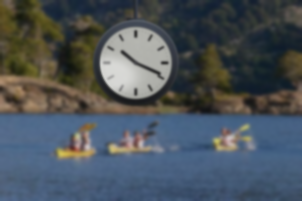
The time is **10:19**
